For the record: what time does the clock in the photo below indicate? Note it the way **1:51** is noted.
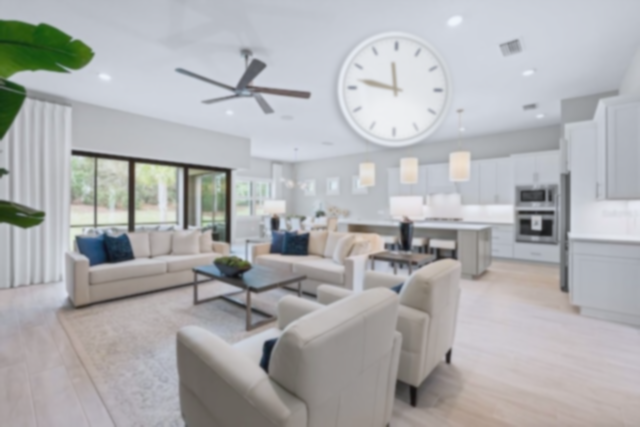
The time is **11:47**
